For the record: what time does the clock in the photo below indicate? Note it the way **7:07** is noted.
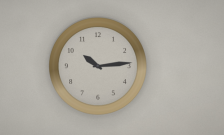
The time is **10:14**
